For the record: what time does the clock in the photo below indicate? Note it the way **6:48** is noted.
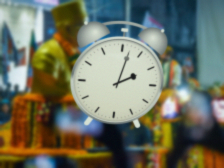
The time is **2:02**
